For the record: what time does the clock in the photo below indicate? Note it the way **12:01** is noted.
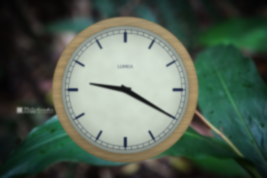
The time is **9:20**
